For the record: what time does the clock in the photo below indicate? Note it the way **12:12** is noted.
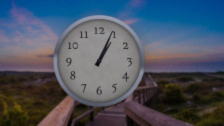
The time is **1:04**
